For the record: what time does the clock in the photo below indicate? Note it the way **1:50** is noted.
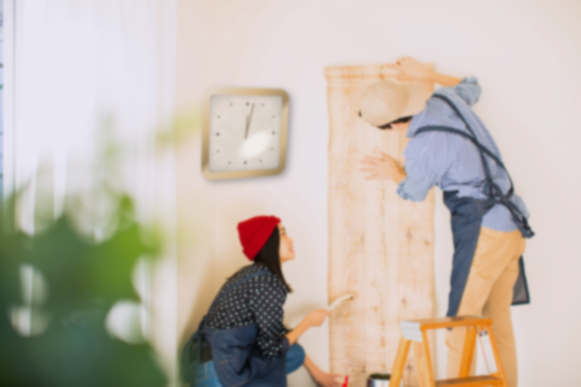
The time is **12:02**
